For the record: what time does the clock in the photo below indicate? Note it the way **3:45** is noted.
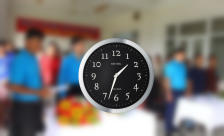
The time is **1:33**
